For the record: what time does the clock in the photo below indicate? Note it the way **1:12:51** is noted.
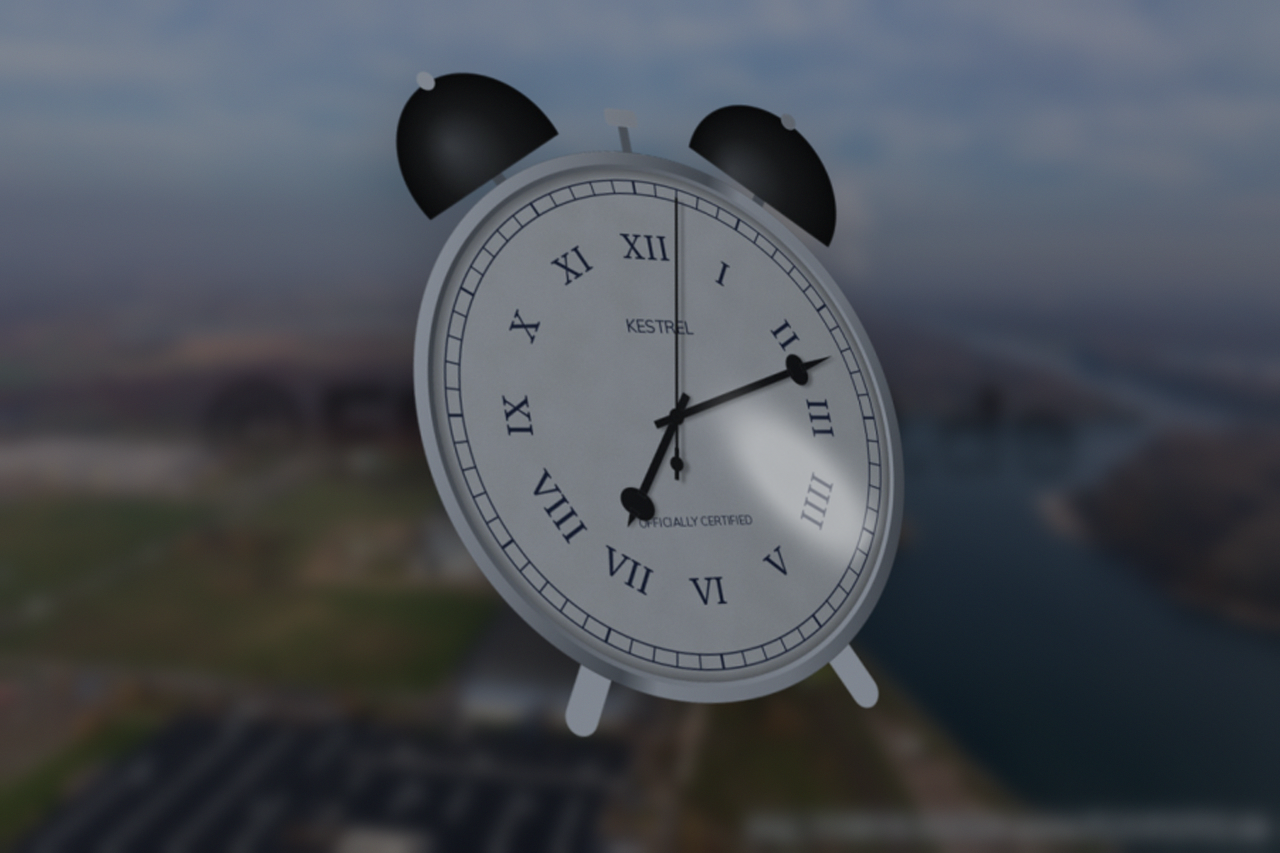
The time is **7:12:02**
